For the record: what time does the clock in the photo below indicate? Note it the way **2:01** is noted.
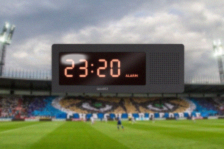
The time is **23:20**
